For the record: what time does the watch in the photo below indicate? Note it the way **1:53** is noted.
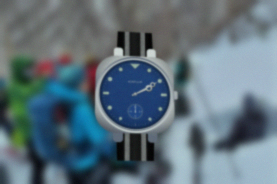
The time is **2:10**
